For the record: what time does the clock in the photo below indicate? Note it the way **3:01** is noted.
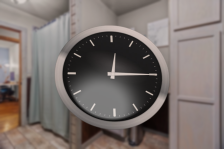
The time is **12:15**
